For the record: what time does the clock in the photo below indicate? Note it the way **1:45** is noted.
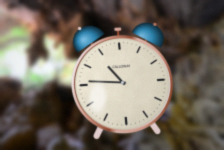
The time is **10:46**
